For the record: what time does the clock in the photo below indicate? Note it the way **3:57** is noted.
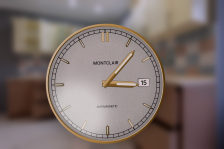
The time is **3:07**
